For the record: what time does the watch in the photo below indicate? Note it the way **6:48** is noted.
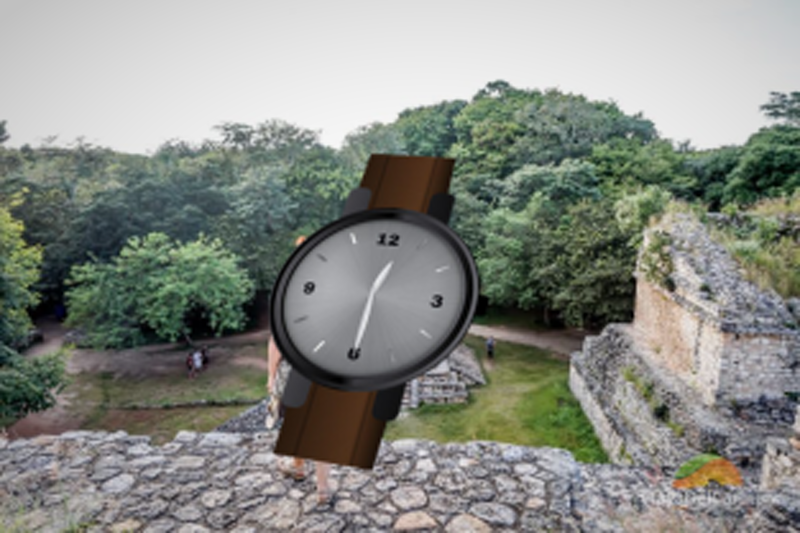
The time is **12:30**
